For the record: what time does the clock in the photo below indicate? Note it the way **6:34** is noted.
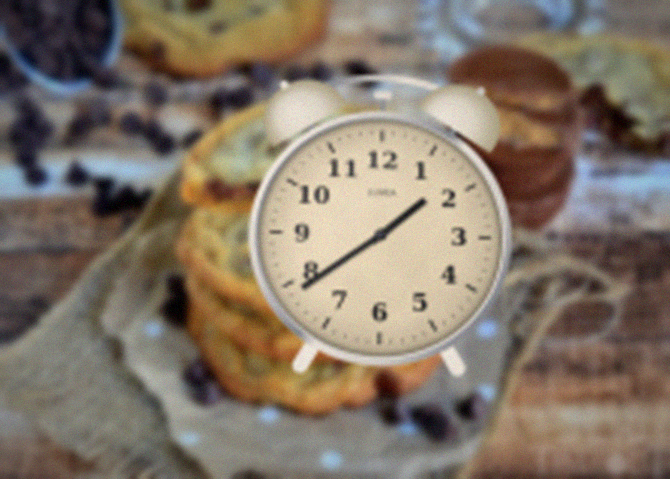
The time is **1:39**
